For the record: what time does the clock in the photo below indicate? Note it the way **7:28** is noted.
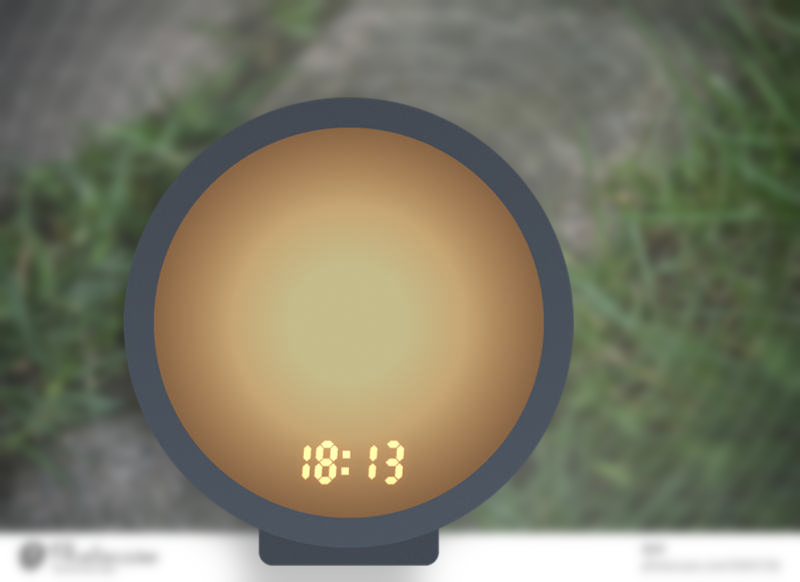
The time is **18:13**
